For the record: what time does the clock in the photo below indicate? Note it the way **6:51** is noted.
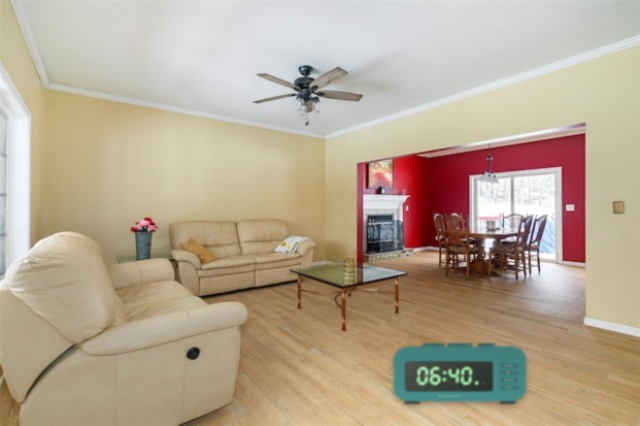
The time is **6:40**
